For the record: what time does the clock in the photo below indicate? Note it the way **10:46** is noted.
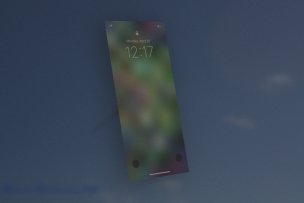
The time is **12:17**
